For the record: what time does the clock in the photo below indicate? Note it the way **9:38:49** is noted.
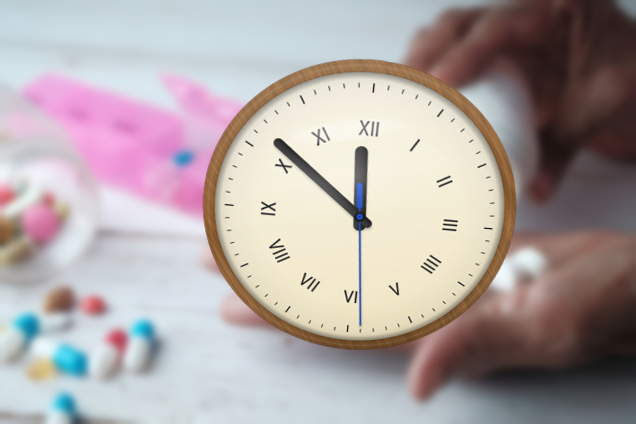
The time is **11:51:29**
